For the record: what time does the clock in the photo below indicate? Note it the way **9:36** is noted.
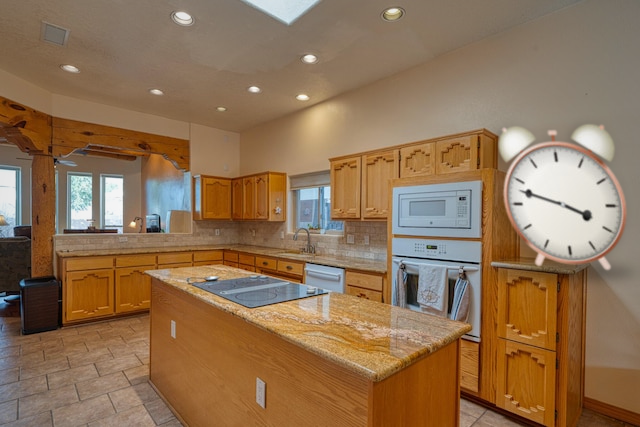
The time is **3:48**
